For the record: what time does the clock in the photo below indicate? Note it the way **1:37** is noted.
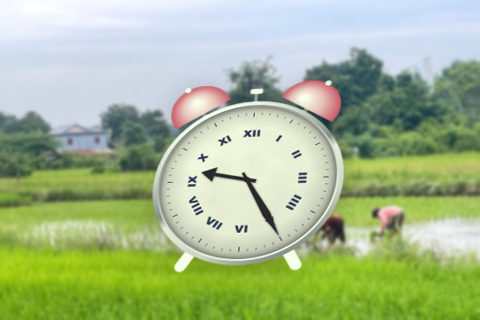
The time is **9:25**
